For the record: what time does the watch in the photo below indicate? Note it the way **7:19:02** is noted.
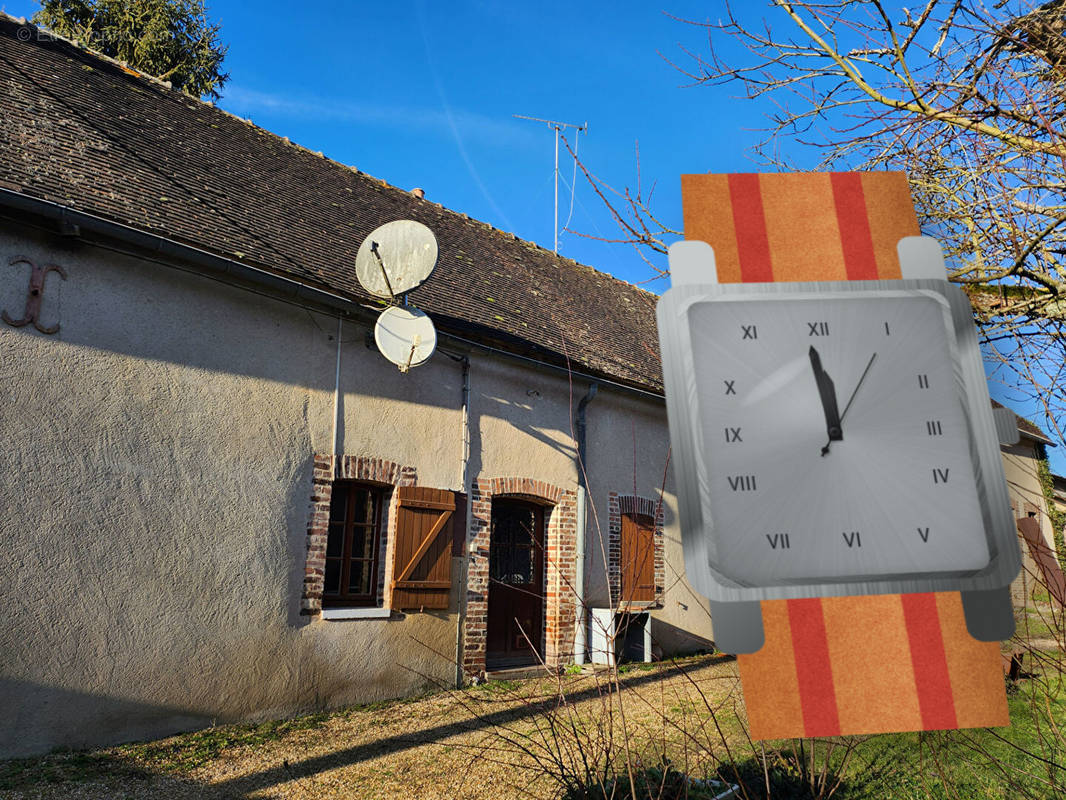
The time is **11:59:05**
